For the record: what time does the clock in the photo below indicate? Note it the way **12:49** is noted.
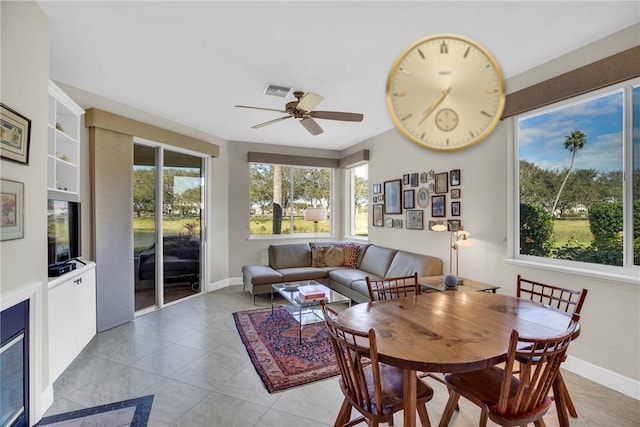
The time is **7:37**
